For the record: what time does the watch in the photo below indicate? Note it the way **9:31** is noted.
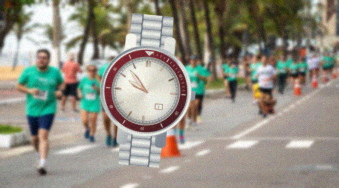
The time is **9:53**
